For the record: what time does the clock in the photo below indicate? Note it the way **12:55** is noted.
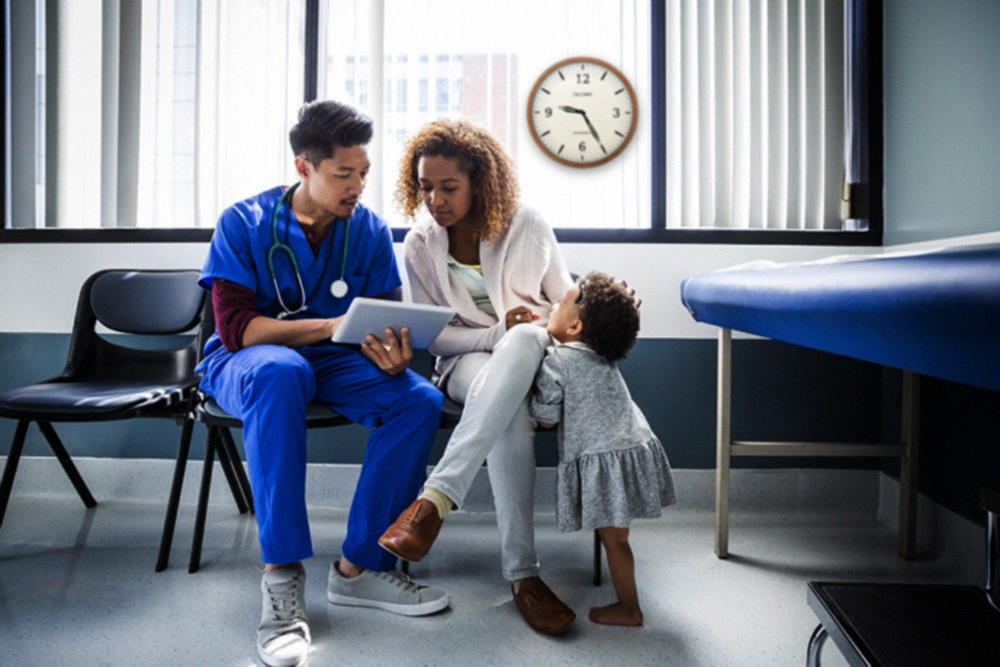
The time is **9:25**
